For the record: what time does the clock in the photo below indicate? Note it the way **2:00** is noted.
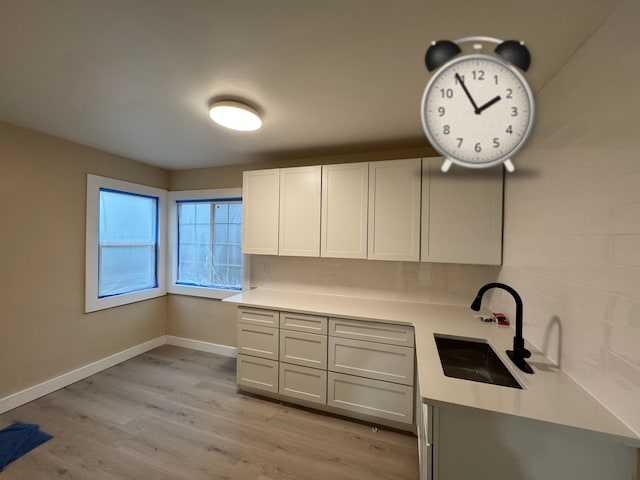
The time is **1:55**
